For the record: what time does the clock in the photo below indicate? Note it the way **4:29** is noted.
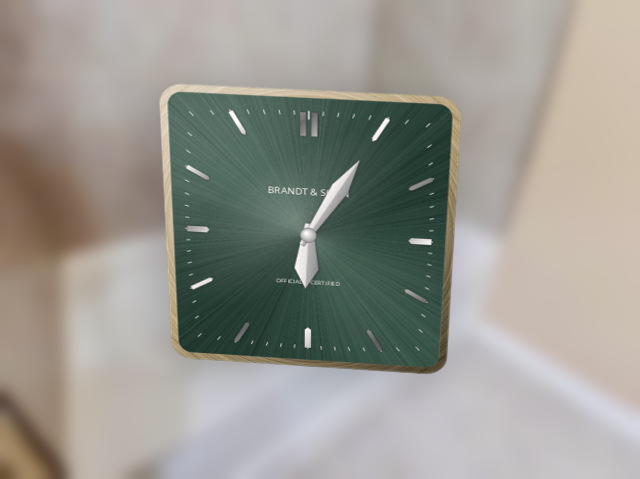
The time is **6:05**
